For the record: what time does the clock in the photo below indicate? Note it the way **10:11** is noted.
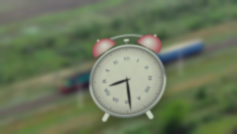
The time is **8:29**
